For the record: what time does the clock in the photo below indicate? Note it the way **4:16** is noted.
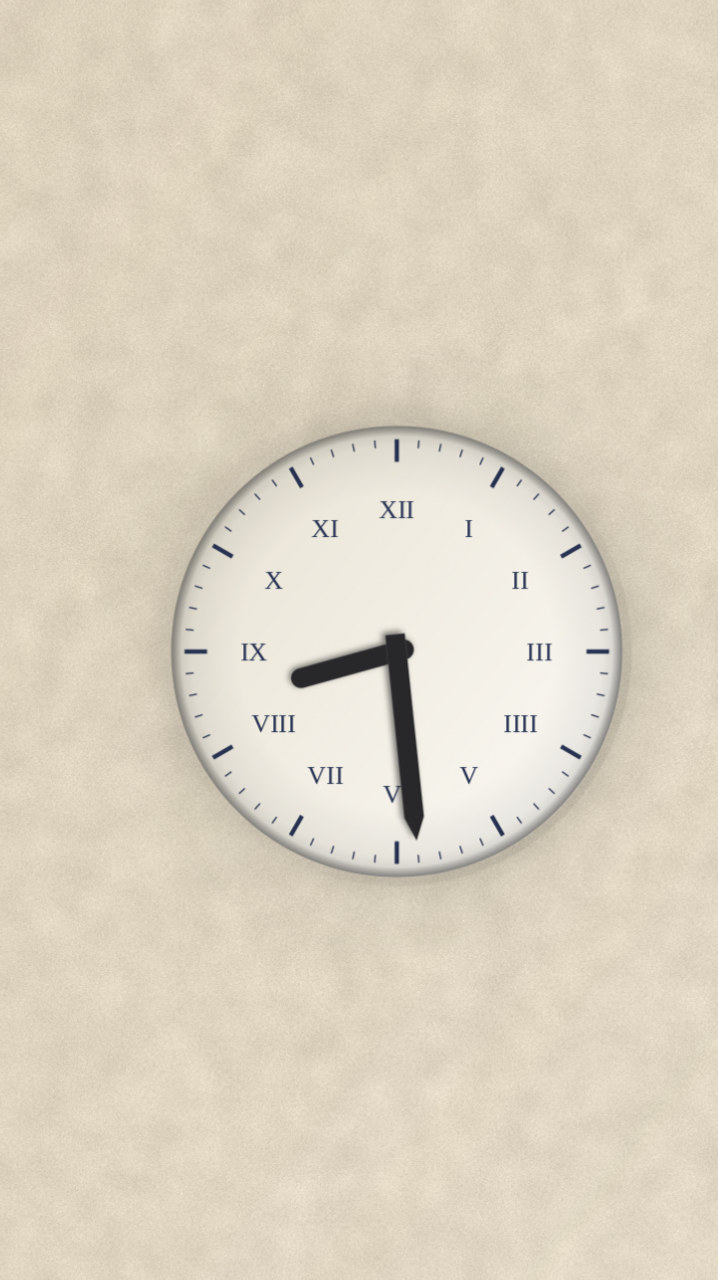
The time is **8:29**
